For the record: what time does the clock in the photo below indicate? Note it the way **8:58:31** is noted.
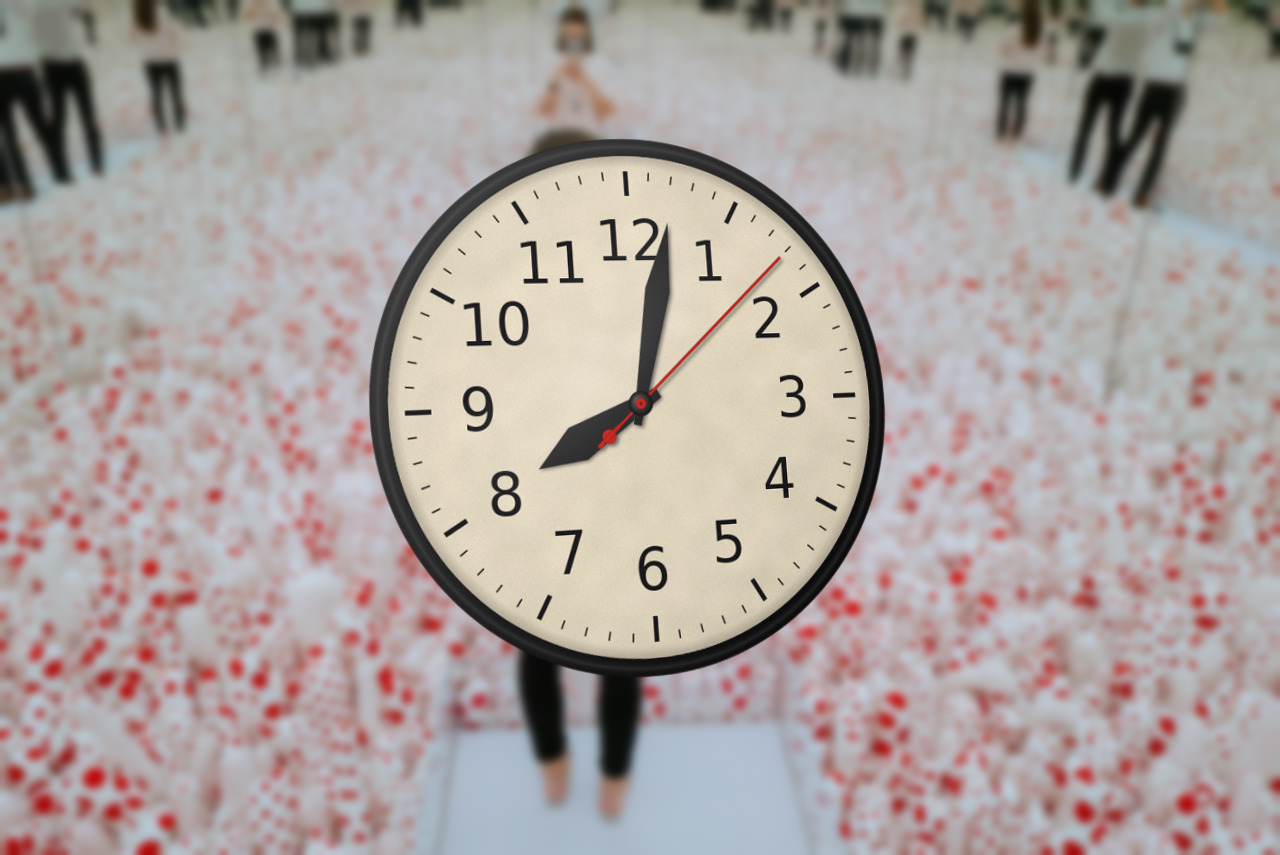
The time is **8:02:08**
